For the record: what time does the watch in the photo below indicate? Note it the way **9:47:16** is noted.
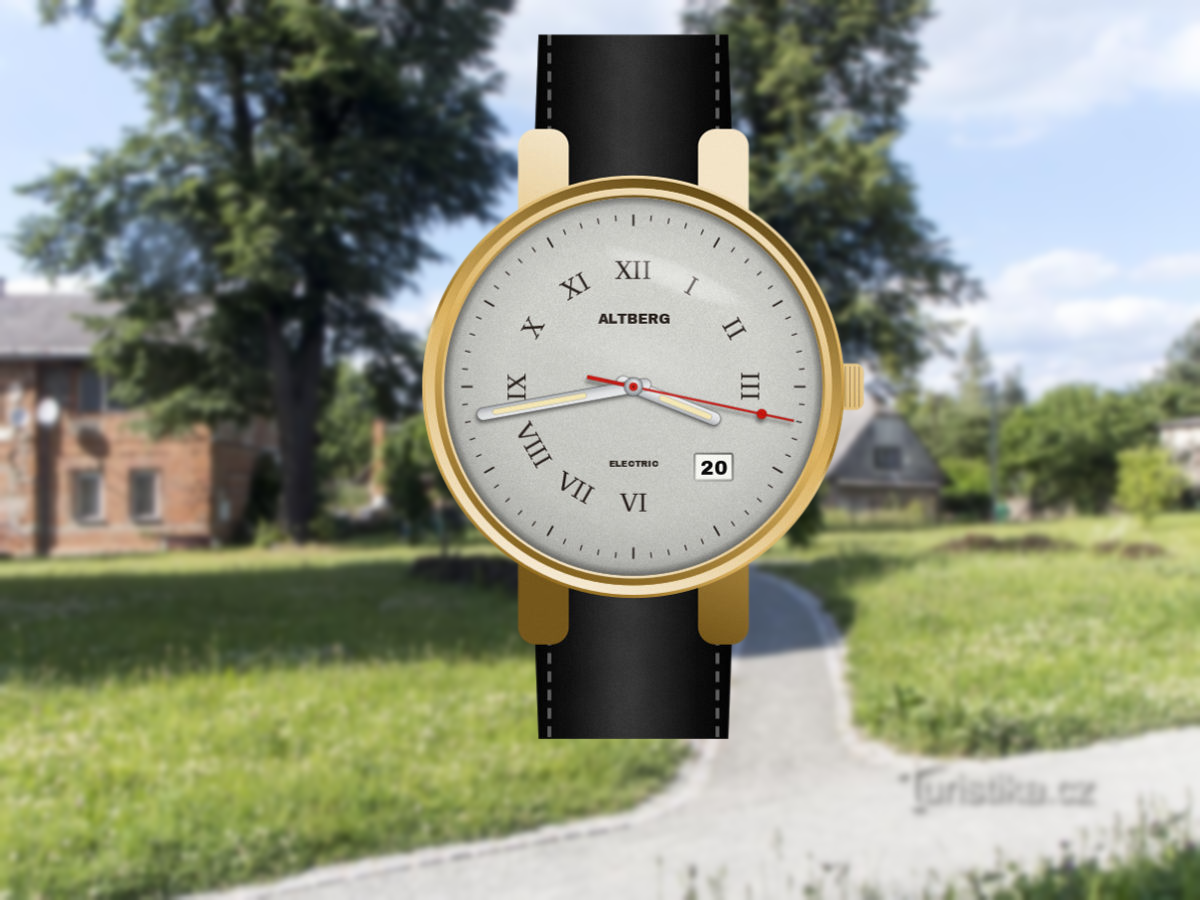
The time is **3:43:17**
